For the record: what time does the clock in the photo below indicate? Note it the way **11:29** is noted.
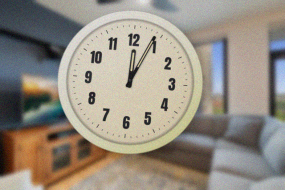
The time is **12:04**
